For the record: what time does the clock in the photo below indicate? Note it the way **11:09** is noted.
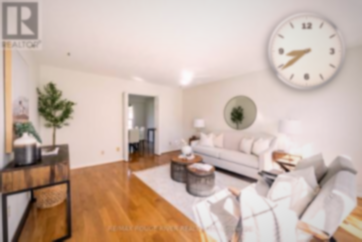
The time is **8:39**
